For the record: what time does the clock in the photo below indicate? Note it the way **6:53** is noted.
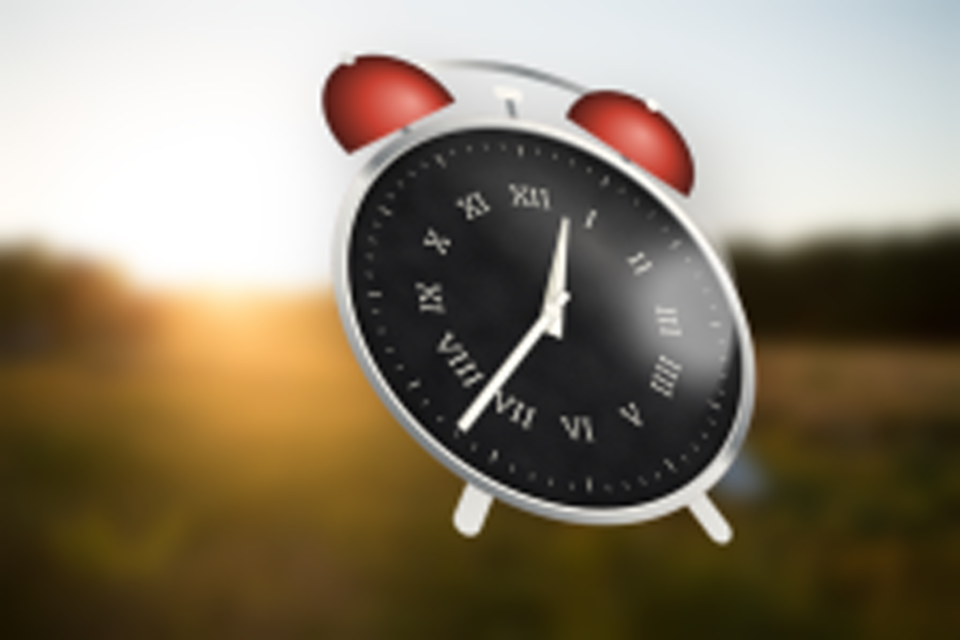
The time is **12:37**
